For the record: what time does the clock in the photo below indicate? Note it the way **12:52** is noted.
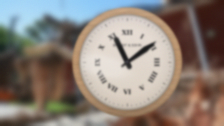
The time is **11:09**
